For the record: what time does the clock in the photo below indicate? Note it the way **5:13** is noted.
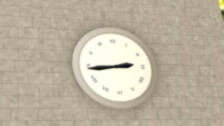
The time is **2:44**
